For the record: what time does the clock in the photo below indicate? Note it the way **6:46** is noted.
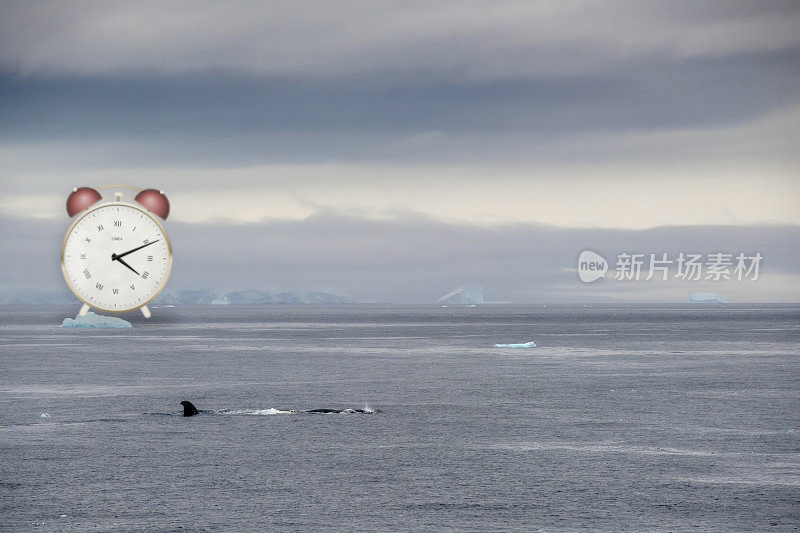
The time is **4:11**
